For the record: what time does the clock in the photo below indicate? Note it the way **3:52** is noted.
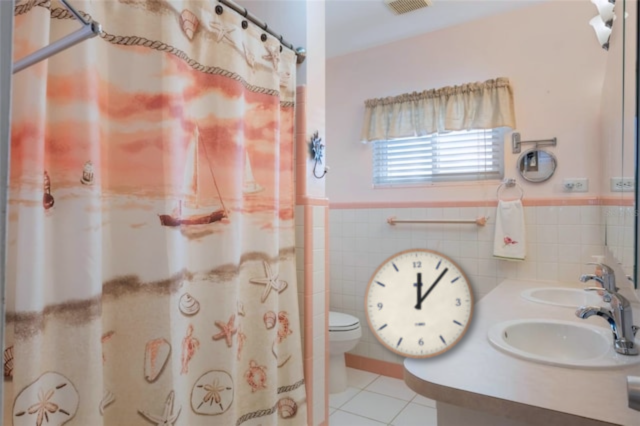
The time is **12:07**
